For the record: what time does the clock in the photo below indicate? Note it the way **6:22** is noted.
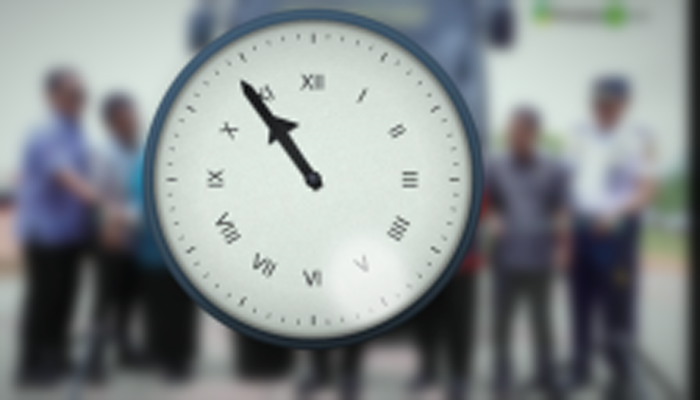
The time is **10:54**
